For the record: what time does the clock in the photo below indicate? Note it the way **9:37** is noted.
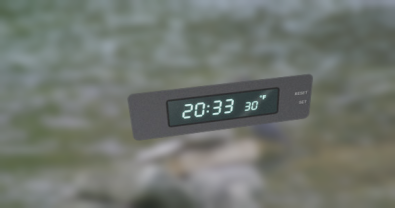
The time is **20:33**
